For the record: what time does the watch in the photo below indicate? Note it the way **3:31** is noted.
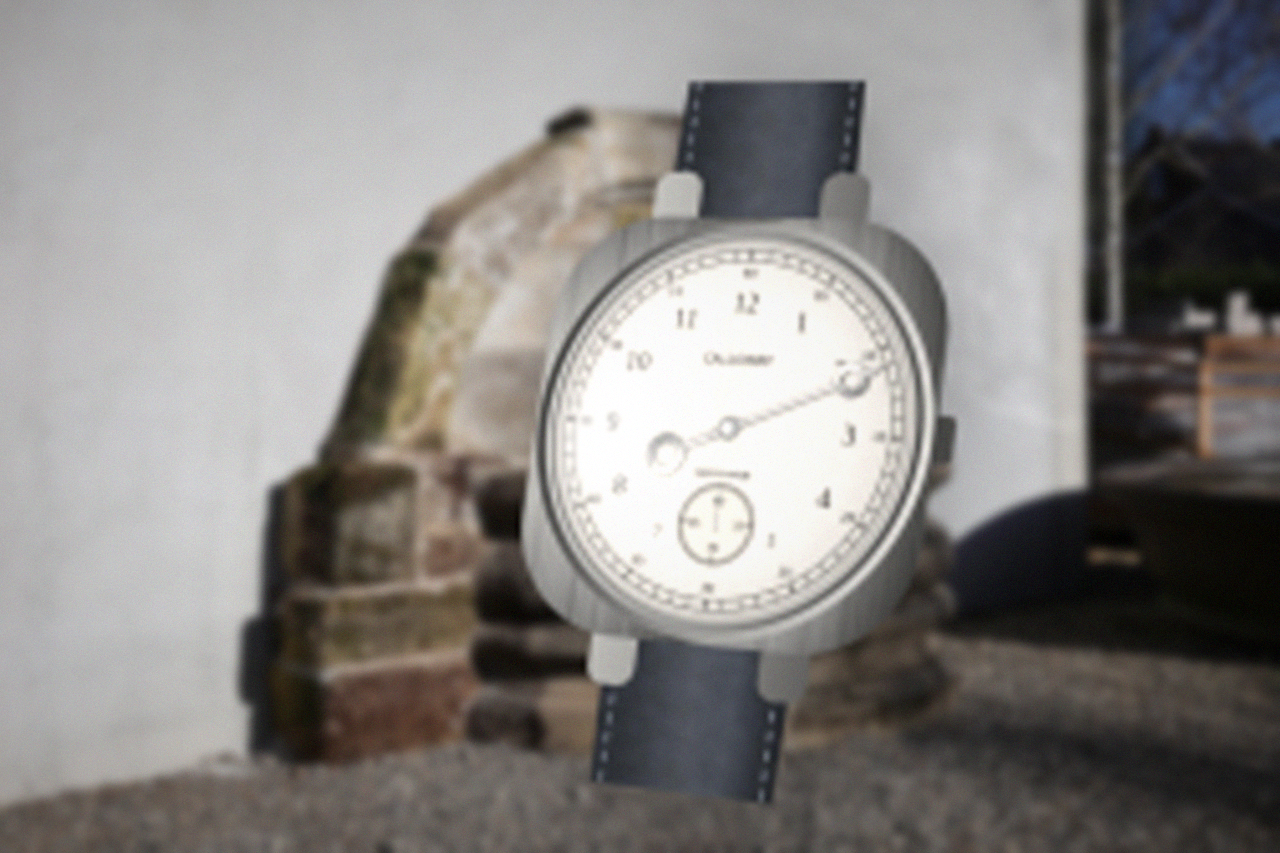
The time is **8:11**
